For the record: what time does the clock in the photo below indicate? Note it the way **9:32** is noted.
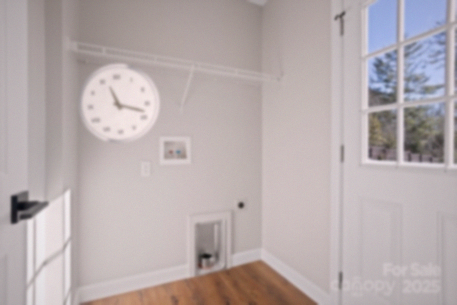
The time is **11:18**
